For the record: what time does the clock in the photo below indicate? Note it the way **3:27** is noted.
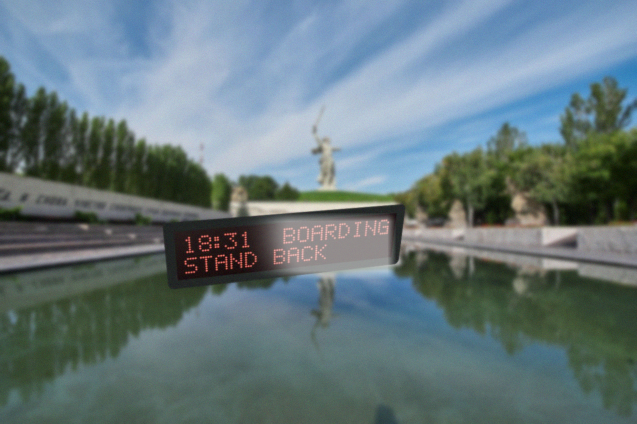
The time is **18:31**
